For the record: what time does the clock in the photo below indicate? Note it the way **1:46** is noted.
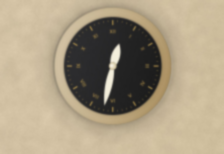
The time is **12:32**
